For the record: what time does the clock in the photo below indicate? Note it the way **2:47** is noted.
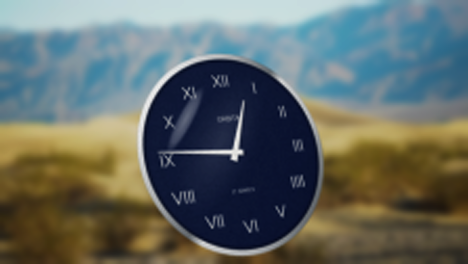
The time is **12:46**
